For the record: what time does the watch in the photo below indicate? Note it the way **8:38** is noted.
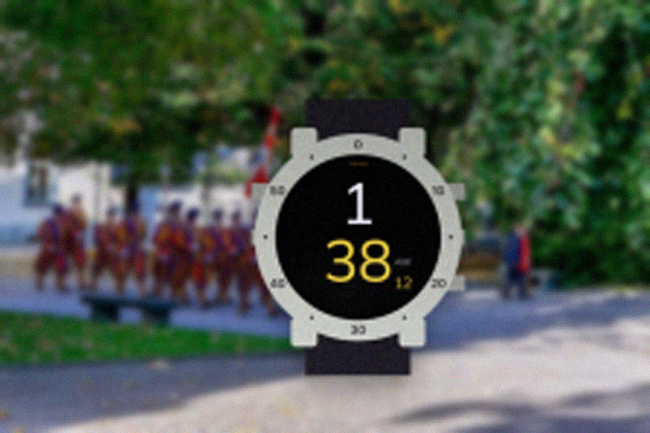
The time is **1:38**
